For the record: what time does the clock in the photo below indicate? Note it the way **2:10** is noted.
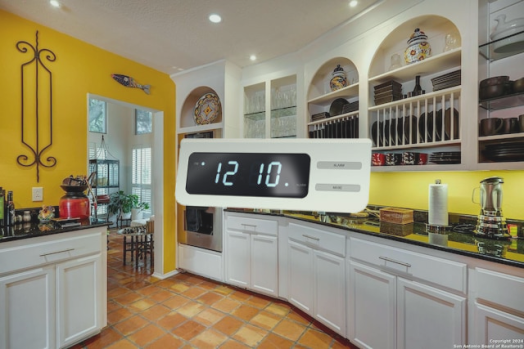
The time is **12:10**
